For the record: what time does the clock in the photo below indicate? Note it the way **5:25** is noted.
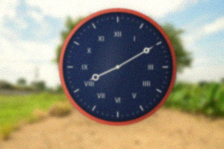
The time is **8:10**
